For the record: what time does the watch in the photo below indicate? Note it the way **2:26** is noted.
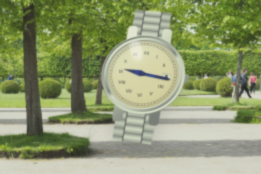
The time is **9:16**
